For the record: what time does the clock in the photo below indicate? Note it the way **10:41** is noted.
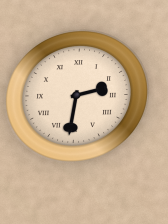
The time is **2:31**
